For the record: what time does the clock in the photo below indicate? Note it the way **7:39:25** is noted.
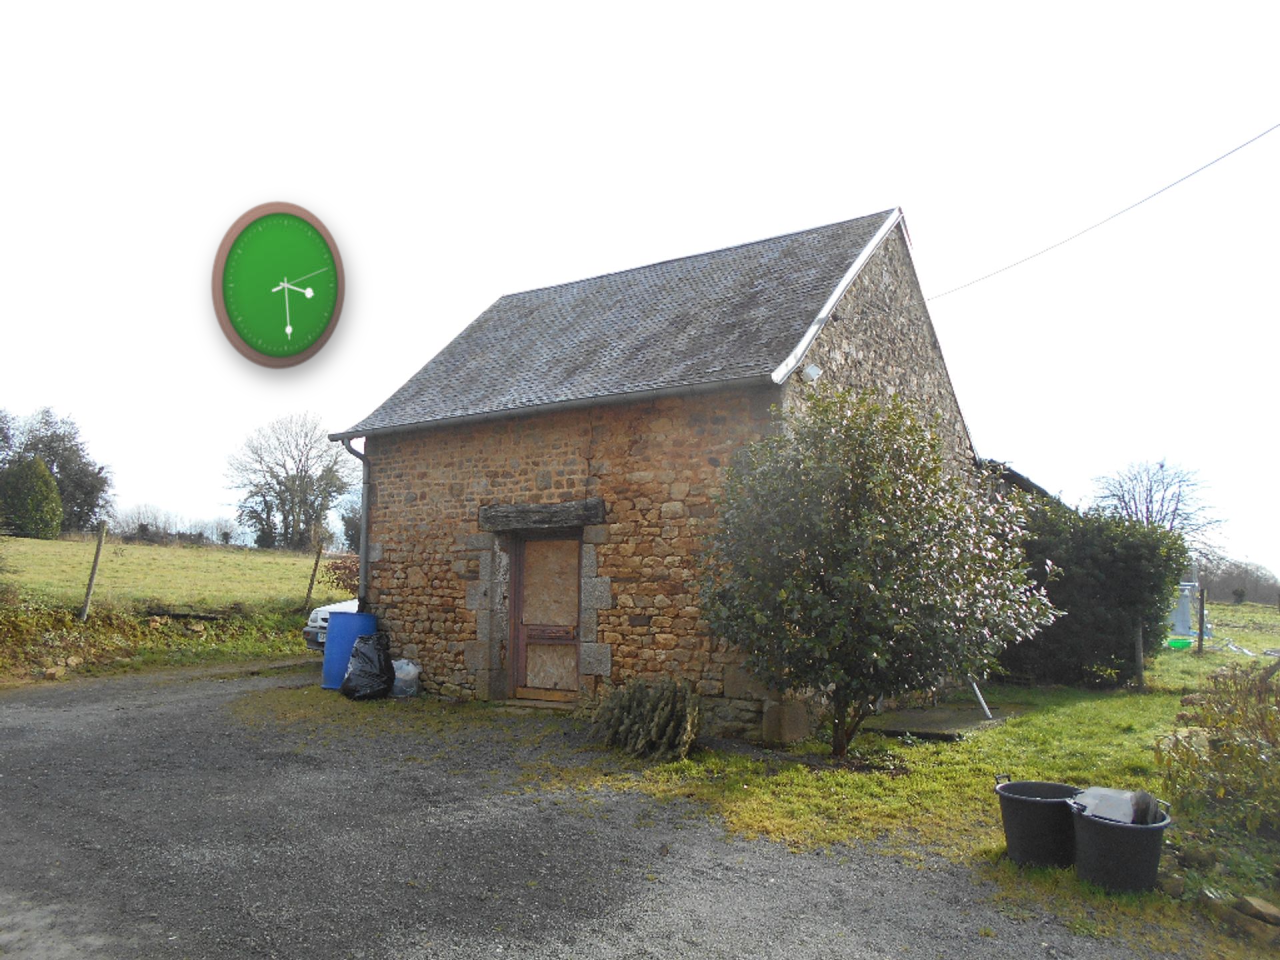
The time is **3:29:12**
